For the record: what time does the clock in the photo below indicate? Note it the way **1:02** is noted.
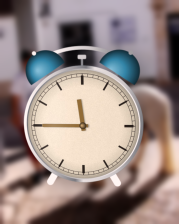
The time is **11:45**
